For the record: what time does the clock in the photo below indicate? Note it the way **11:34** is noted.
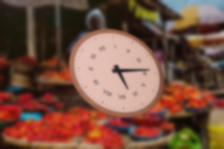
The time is **6:19**
